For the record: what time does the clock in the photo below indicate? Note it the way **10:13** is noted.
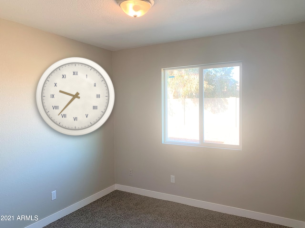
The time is **9:37**
